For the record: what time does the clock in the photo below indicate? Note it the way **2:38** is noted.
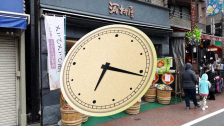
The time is **6:16**
